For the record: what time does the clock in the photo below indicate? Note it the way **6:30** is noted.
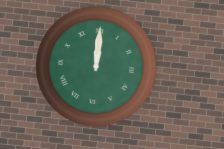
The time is **12:00**
